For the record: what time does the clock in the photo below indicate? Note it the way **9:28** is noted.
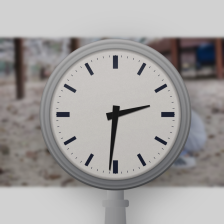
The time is **2:31**
